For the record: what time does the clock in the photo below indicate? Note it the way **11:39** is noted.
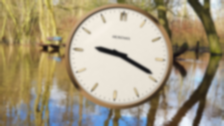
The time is **9:19**
